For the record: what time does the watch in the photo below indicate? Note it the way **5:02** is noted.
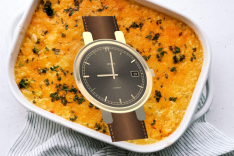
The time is **9:01**
